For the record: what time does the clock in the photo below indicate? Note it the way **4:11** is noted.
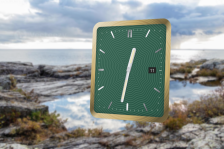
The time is **12:32**
